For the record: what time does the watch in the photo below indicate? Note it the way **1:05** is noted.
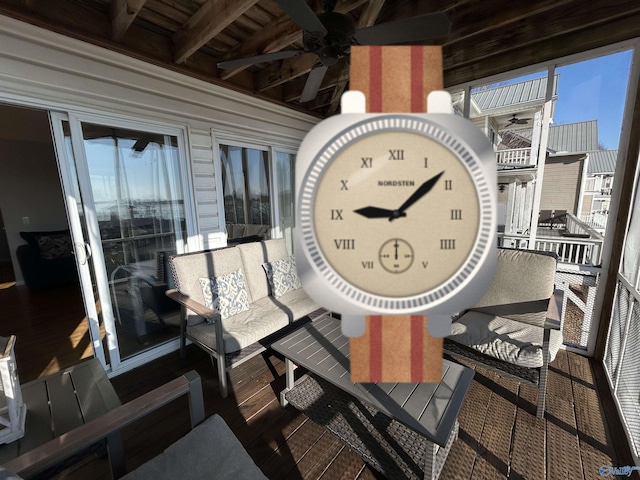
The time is **9:08**
